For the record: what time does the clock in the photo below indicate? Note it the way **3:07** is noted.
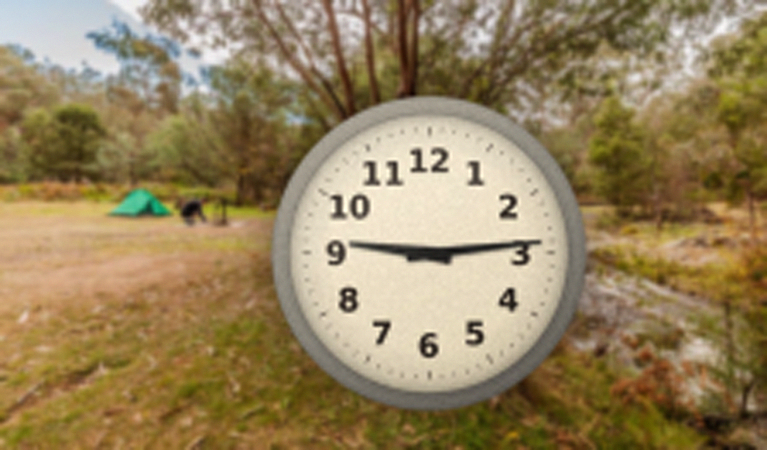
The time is **9:14**
